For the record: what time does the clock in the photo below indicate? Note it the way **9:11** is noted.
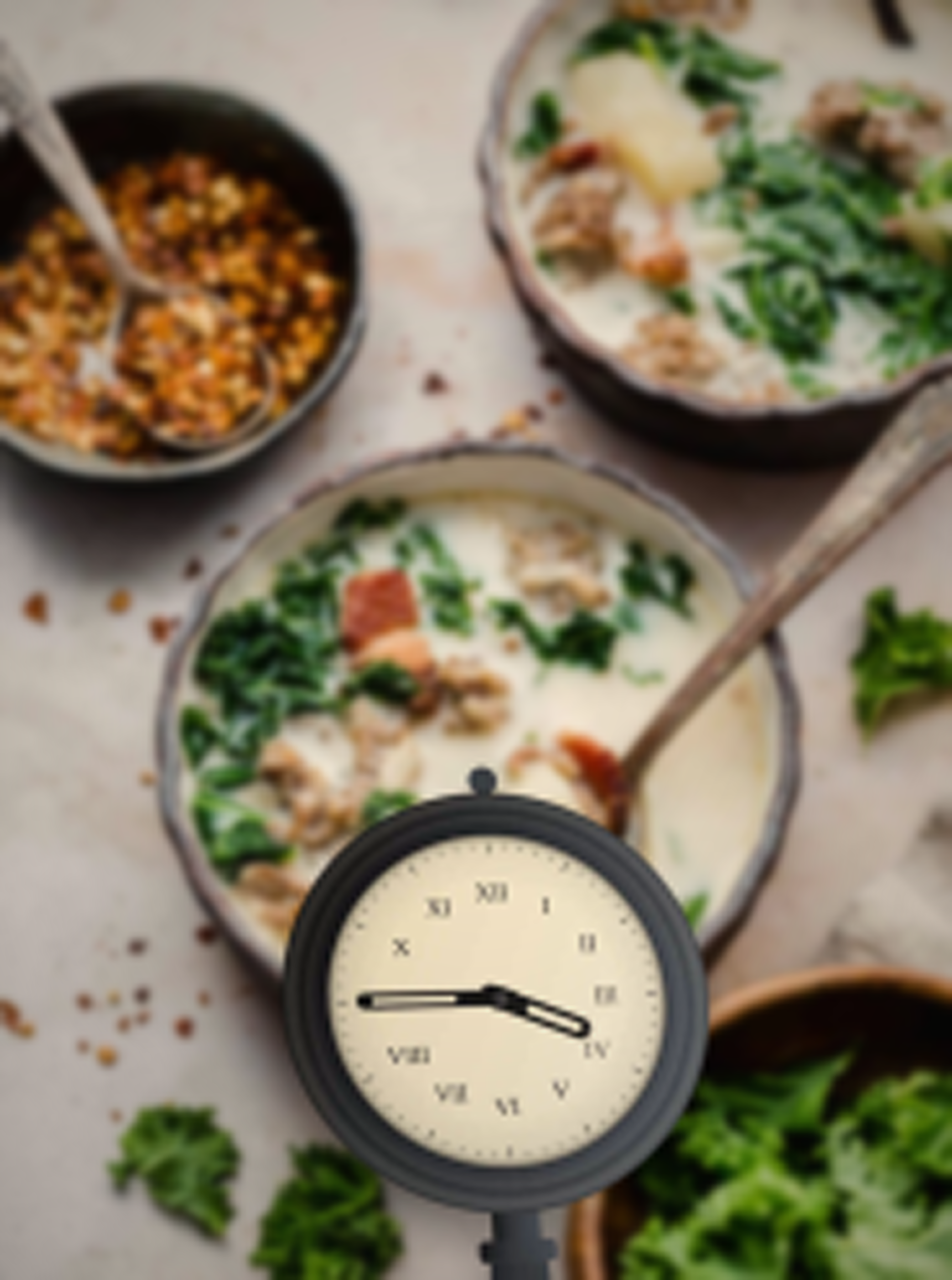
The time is **3:45**
